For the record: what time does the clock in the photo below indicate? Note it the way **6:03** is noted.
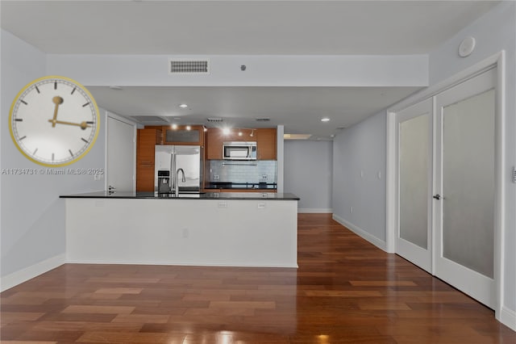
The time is **12:16**
